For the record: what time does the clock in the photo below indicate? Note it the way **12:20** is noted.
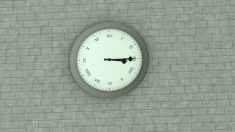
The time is **3:15**
